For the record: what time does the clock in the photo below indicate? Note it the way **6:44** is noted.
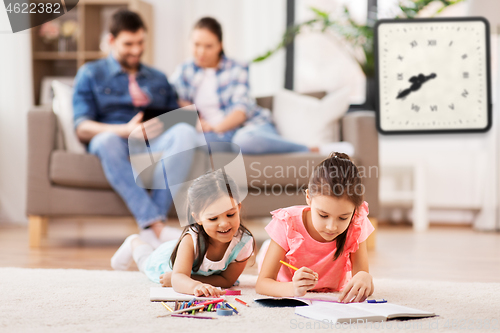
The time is **8:40**
